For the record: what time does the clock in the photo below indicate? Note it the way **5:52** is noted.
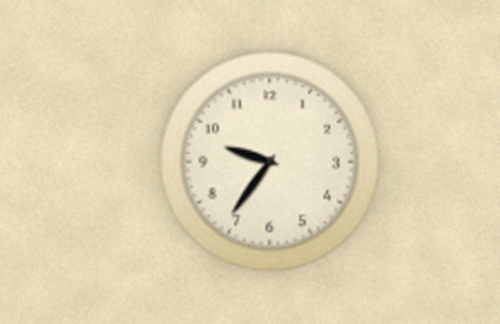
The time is **9:36**
